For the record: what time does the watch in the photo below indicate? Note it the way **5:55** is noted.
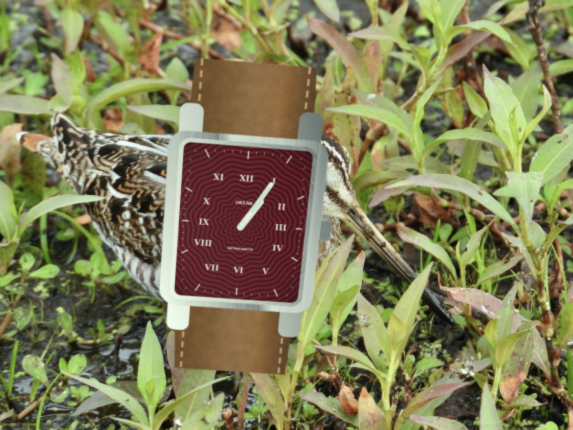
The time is **1:05**
